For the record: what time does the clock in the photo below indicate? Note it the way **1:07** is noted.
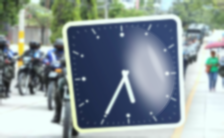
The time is **5:35**
